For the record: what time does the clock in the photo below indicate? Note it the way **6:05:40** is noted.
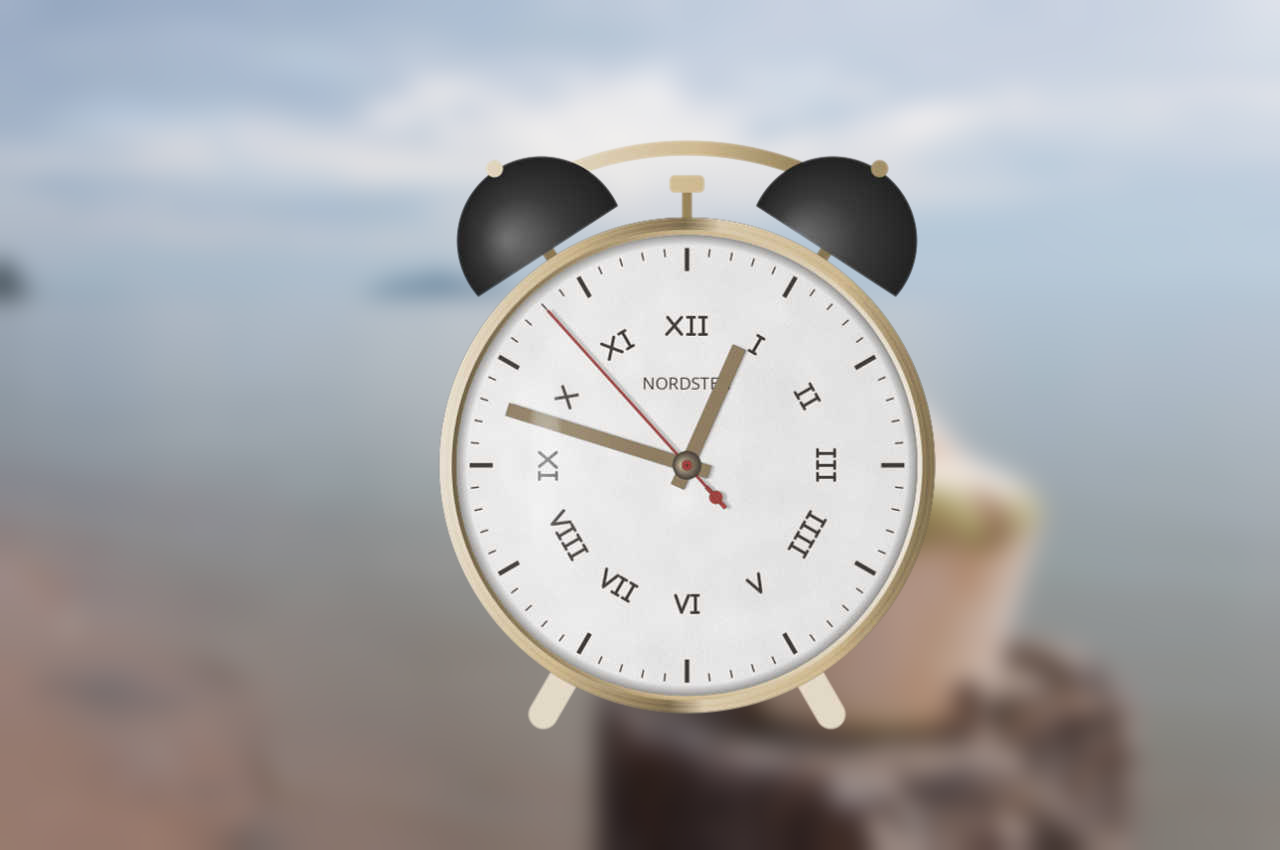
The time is **12:47:53**
